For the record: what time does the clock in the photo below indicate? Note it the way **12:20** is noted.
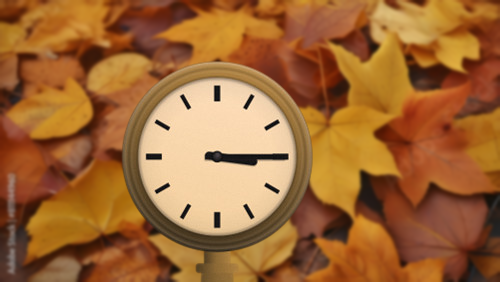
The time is **3:15**
